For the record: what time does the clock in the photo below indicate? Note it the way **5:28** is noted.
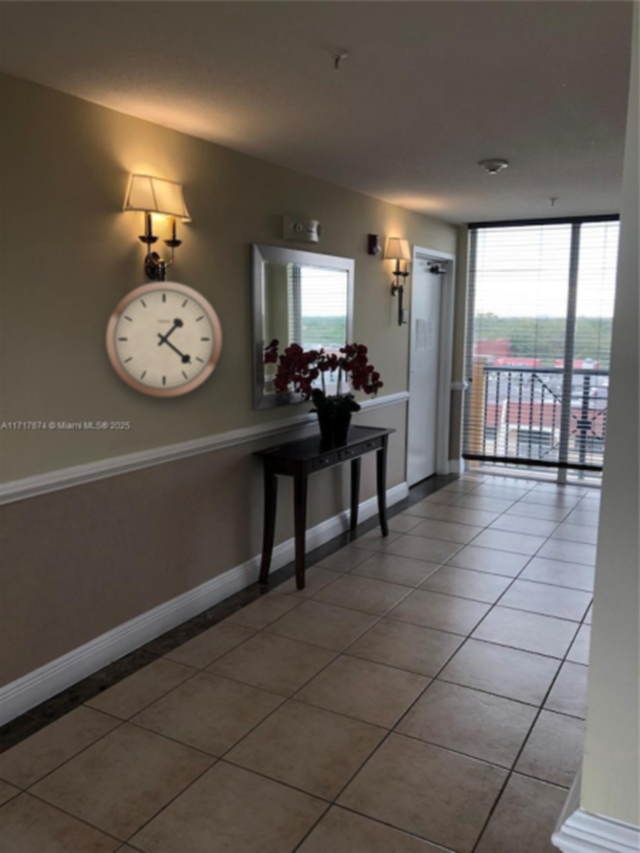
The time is **1:22**
